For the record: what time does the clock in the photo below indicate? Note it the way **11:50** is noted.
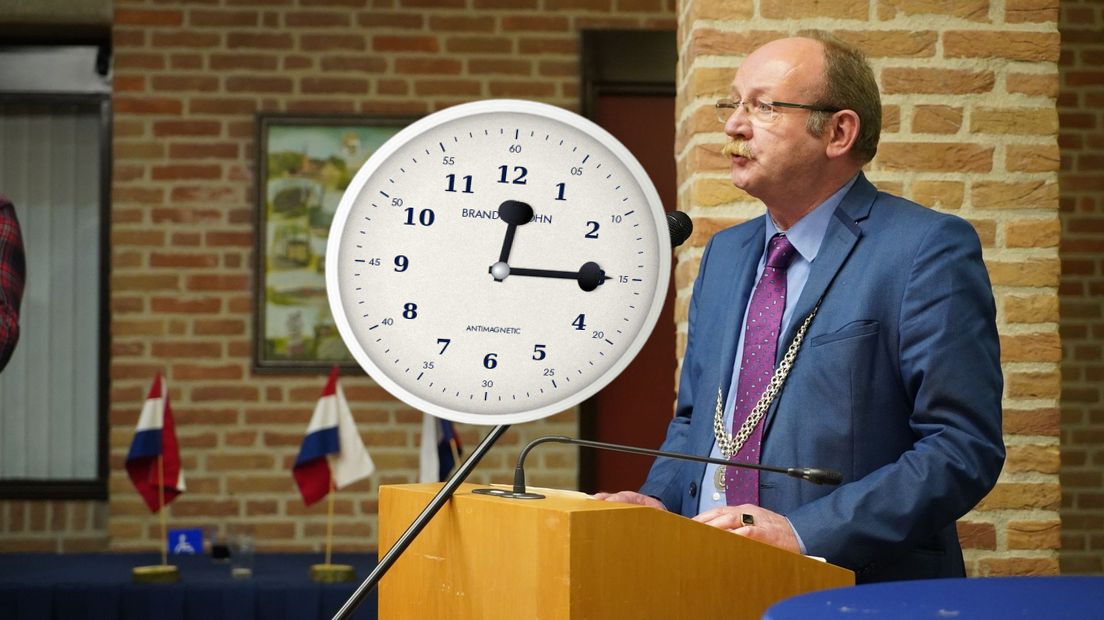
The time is **12:15**
